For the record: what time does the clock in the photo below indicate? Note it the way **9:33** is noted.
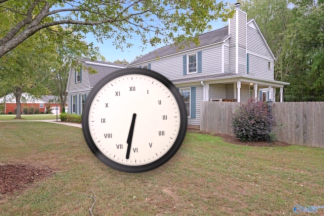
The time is **6:32**
